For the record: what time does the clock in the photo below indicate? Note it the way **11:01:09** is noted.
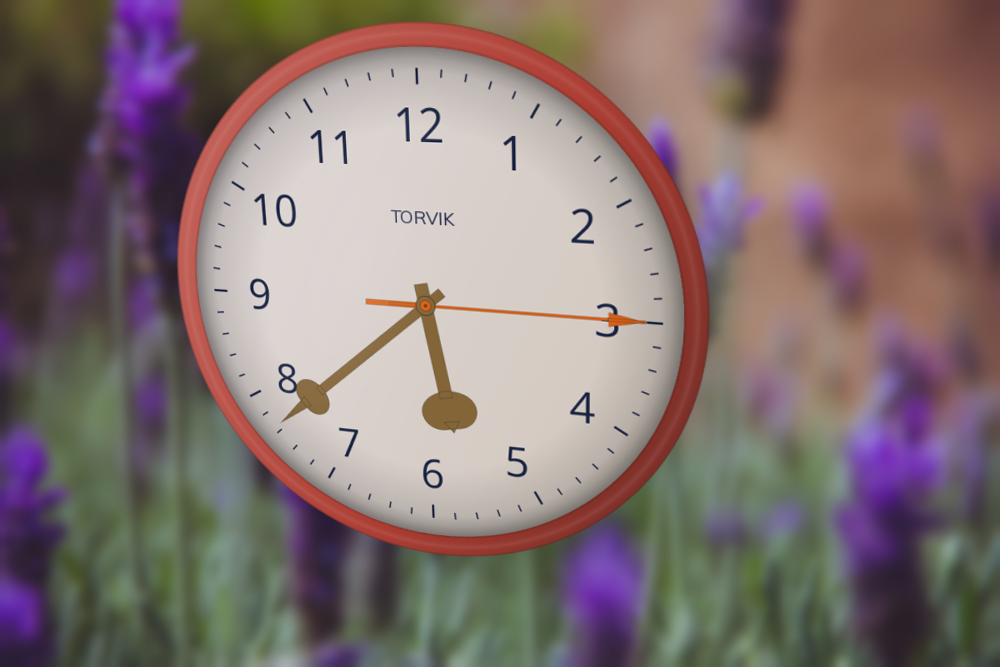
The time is **5:38:15**
